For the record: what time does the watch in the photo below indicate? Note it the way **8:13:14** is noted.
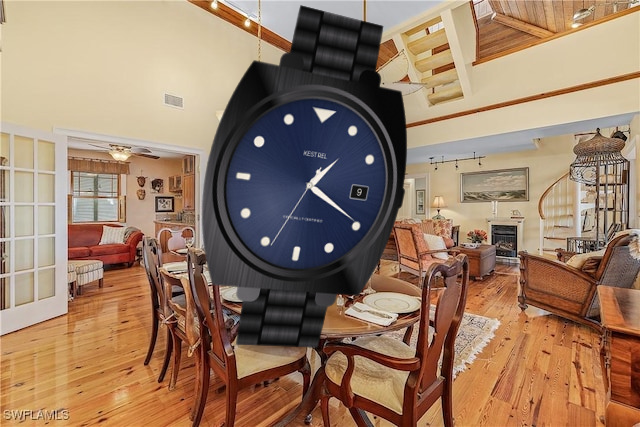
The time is **1:19:34**
